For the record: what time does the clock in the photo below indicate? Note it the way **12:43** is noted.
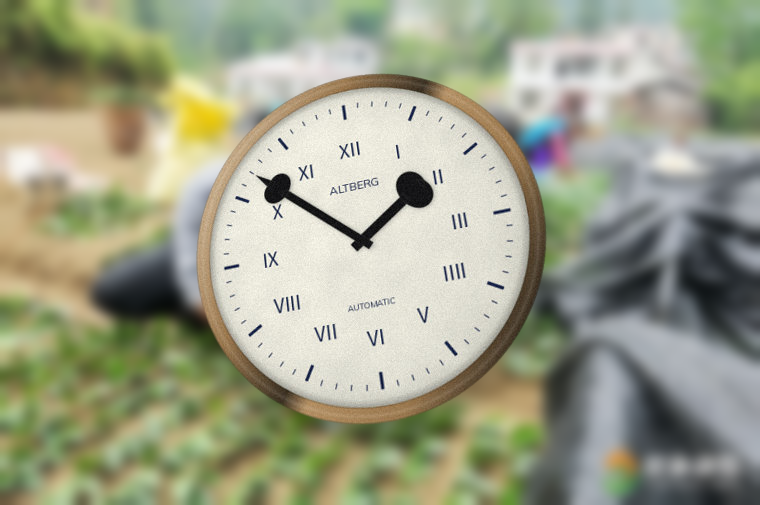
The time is **1:52**
